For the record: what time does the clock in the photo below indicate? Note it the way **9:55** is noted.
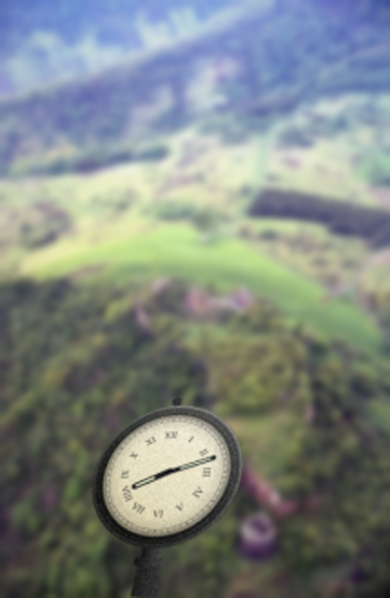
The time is **8:12**
